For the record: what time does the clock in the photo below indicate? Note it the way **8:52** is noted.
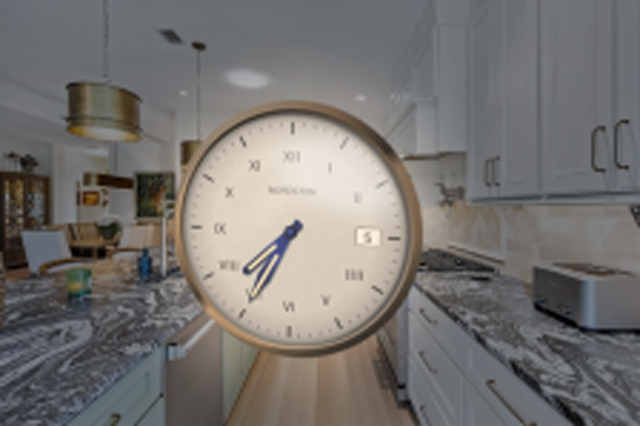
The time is **7:35**
